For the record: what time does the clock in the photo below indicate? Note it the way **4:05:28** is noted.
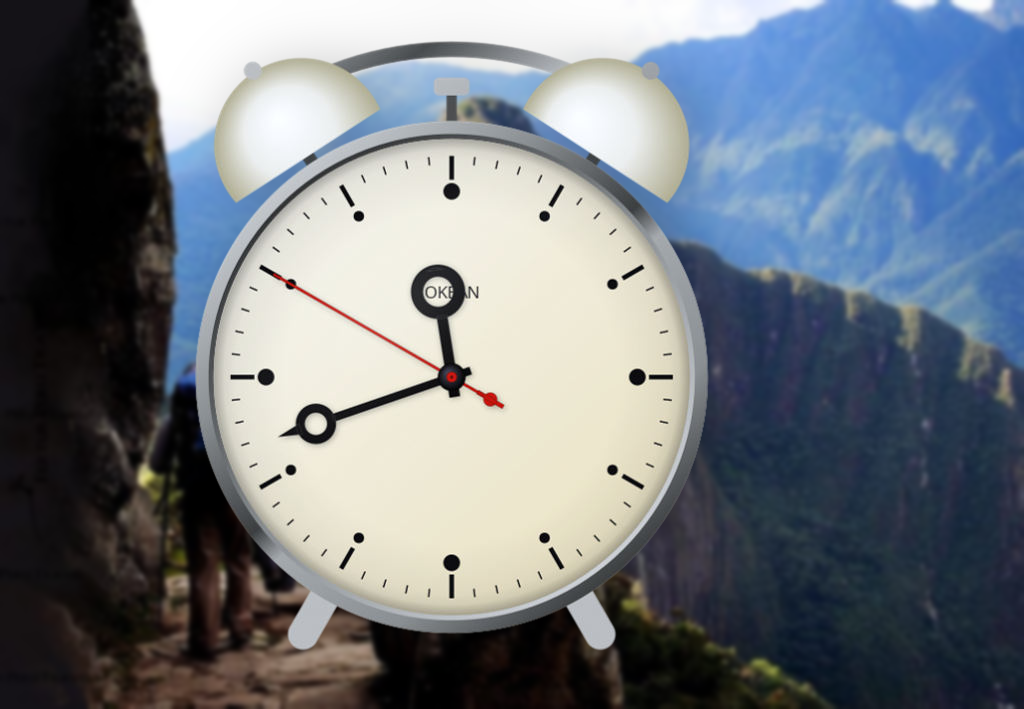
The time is **11:41:50**
